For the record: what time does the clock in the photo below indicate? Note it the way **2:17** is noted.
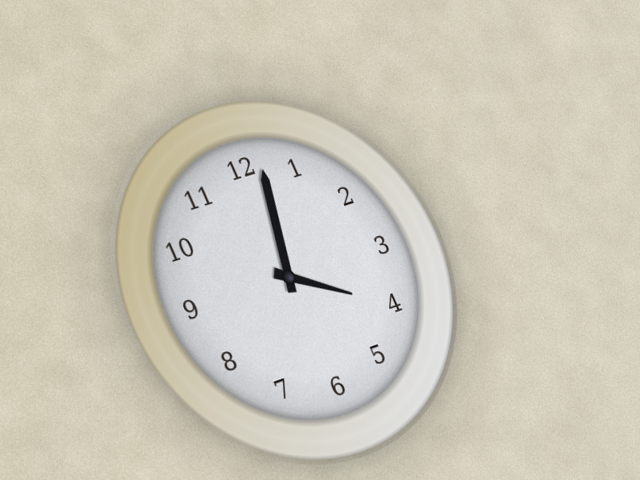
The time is **4:02**
